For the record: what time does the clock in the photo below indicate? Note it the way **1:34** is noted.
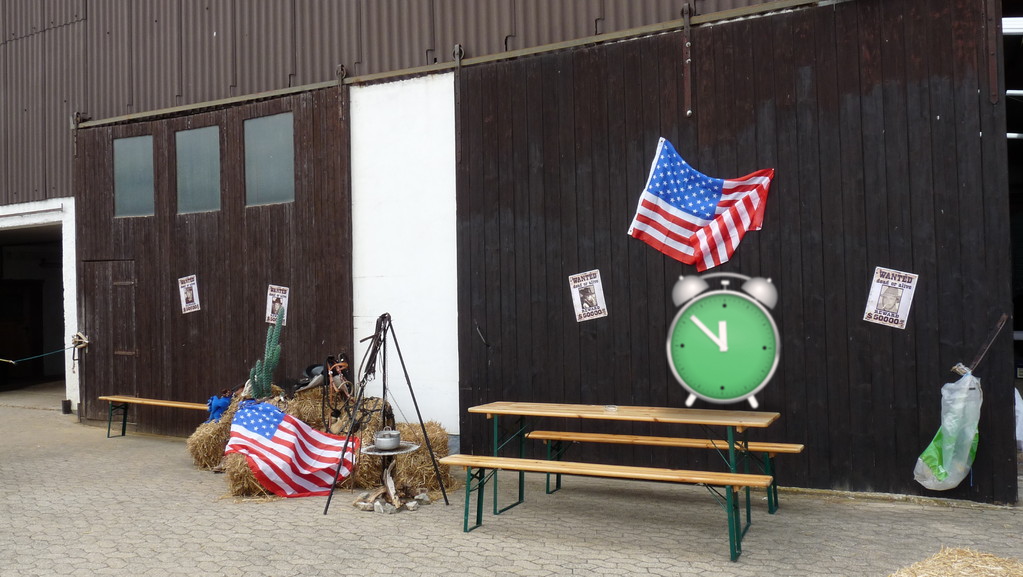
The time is **11:52**
